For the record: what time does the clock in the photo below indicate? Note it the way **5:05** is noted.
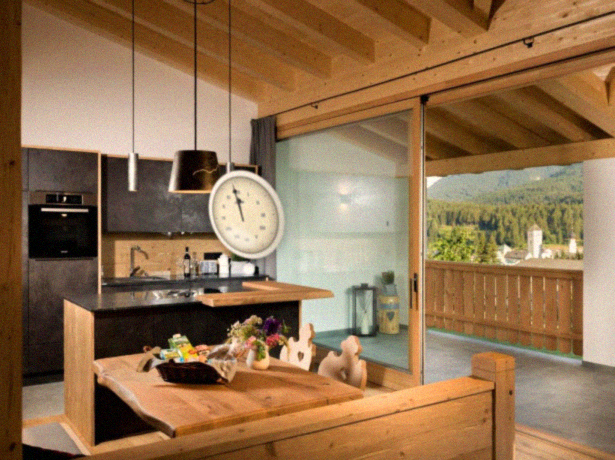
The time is **11:59**
